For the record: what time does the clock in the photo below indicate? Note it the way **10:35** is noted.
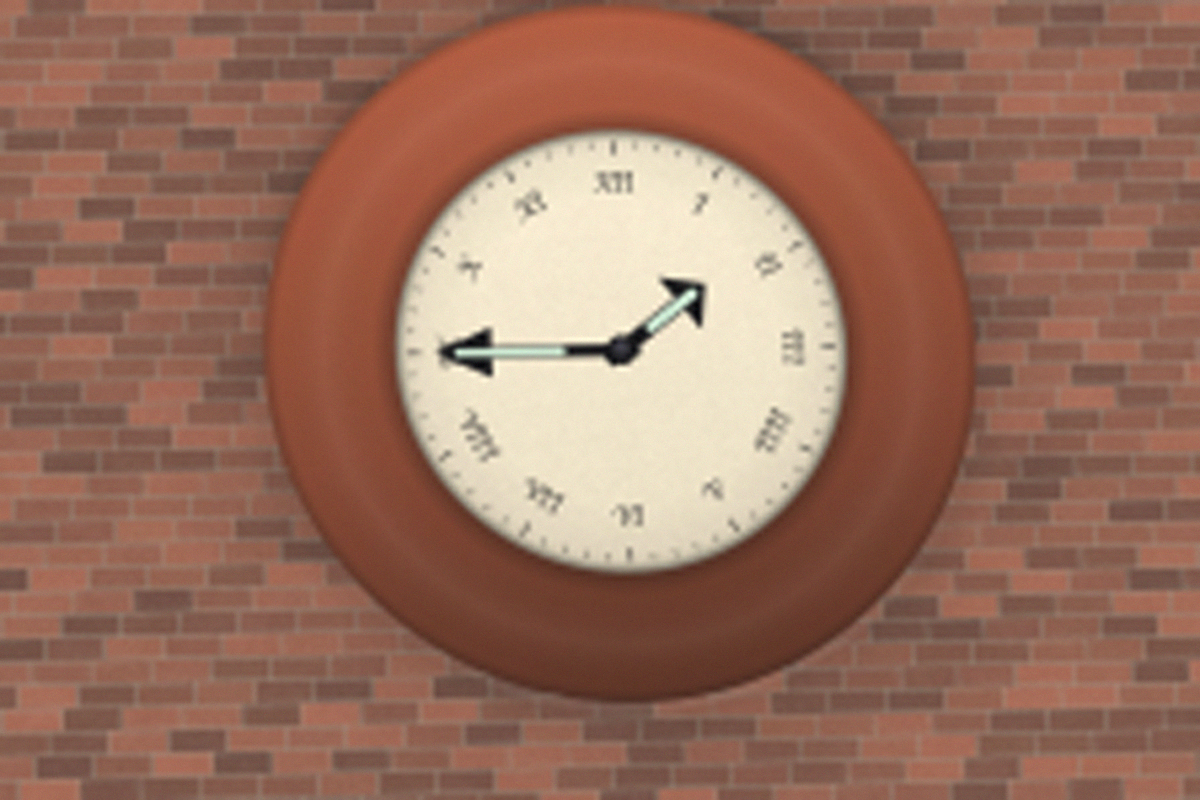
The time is **1:45**
